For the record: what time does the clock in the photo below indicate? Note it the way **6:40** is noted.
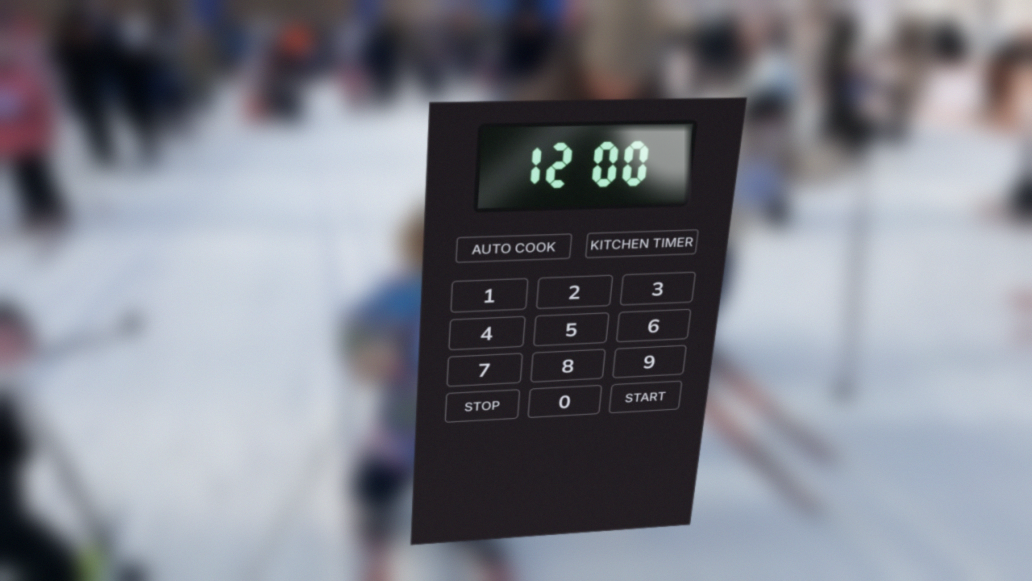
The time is **12:00**
